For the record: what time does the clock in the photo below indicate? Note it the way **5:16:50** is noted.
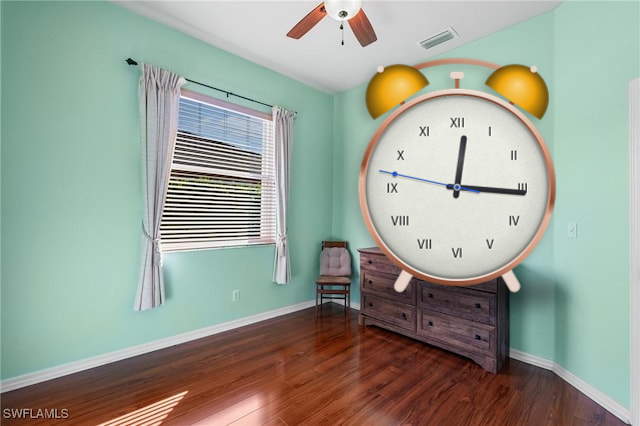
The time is **12:15:47**
